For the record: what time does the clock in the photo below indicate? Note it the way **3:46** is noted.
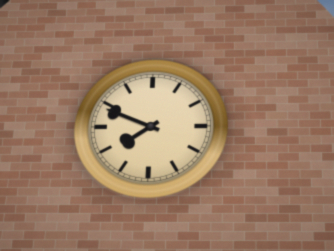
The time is **7:49**
